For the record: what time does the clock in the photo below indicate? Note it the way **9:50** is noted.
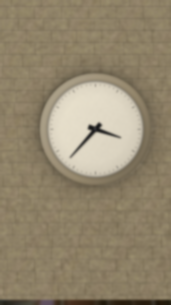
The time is **3:37**
